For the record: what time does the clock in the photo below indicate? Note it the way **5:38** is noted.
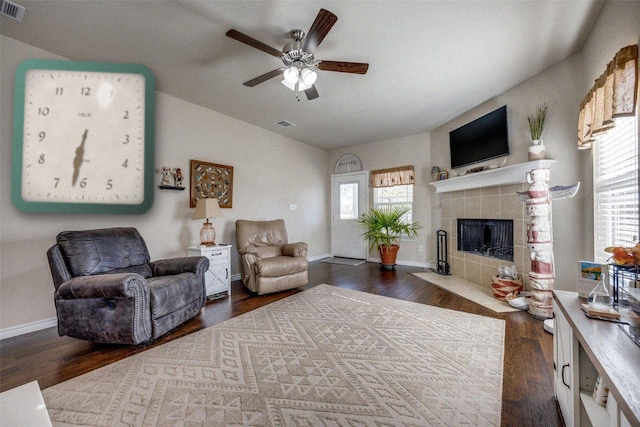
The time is **6:32**
